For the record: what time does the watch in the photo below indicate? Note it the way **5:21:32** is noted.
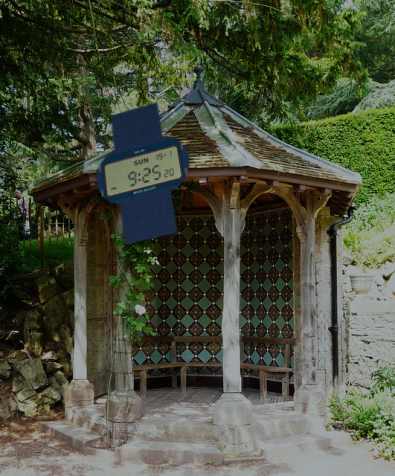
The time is **9:25:20**
